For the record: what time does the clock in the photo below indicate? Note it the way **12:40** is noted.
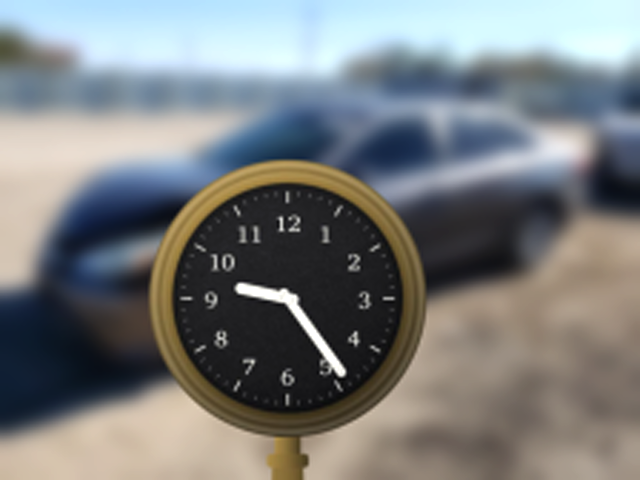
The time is **9:24**
